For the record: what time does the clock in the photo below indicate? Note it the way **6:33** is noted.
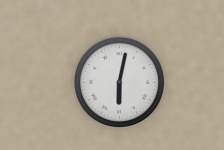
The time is **6:02**
